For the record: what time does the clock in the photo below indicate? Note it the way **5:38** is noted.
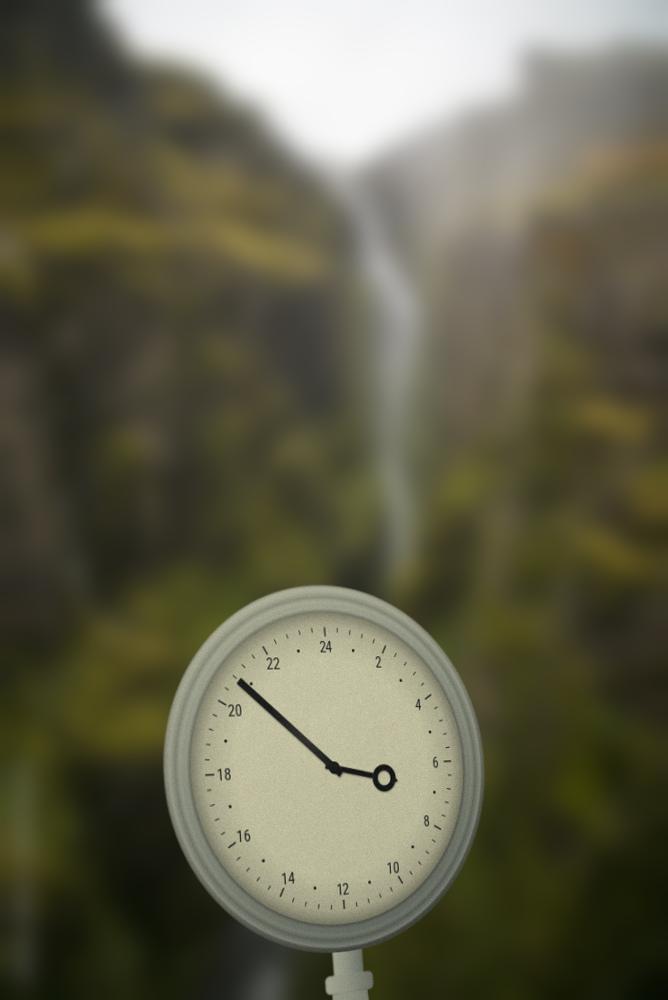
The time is **6:52**
